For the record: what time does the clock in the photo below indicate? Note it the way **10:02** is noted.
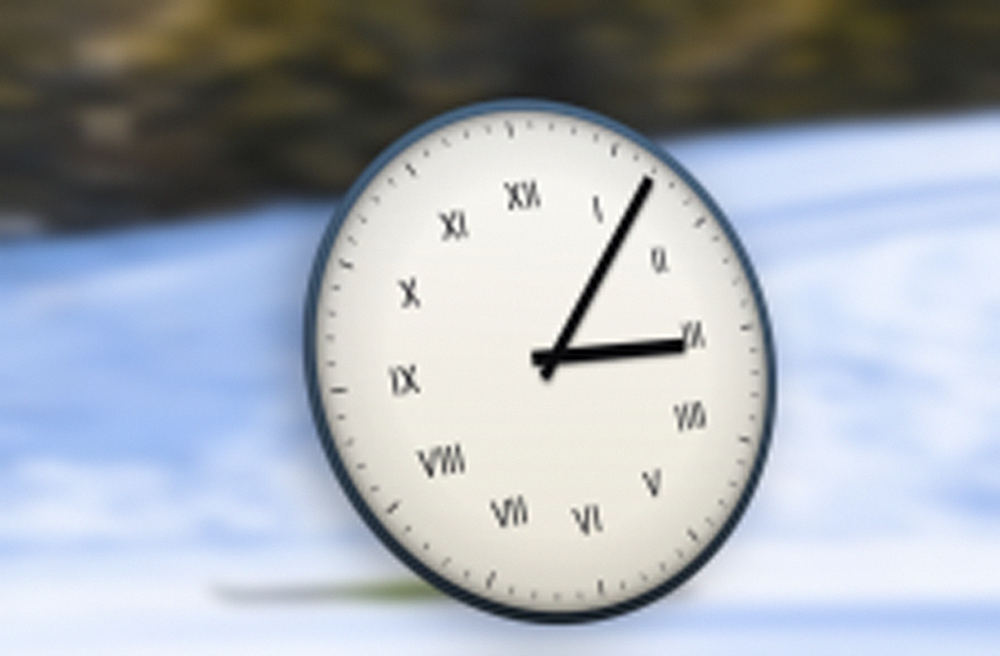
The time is **3:07**
